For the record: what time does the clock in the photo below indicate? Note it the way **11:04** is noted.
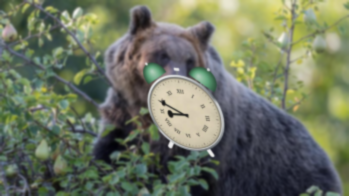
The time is **8:49**
